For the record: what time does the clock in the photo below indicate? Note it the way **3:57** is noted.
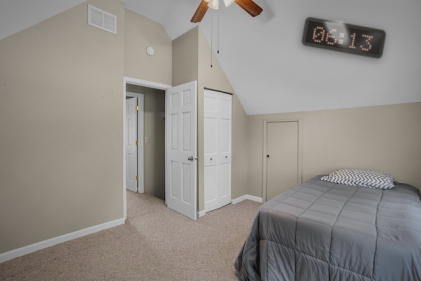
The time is **6:13**
